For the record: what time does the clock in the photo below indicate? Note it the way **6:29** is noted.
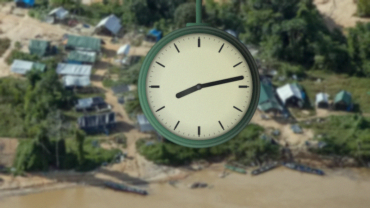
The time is **8:13**
